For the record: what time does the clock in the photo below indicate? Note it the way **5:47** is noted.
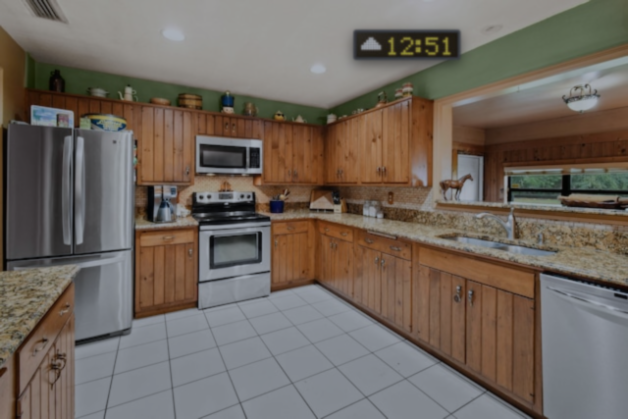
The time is **12:51**
